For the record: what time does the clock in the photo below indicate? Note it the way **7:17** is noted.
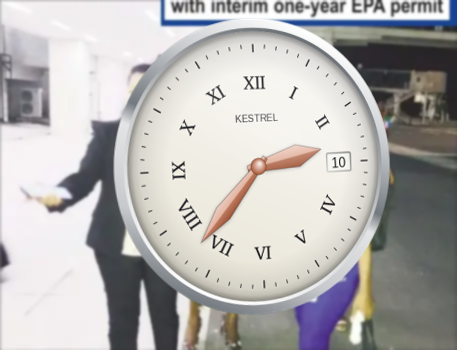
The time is **2:37**
